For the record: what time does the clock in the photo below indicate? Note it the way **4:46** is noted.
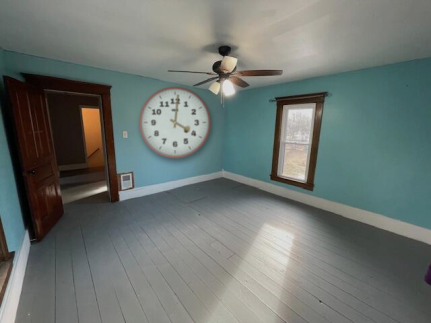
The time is **4:01**
